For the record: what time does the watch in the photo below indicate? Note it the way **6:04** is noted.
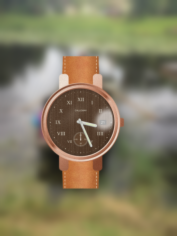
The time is **3:26**
